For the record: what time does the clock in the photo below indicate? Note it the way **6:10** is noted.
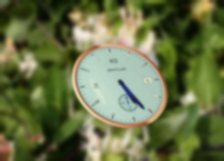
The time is **5:26**
